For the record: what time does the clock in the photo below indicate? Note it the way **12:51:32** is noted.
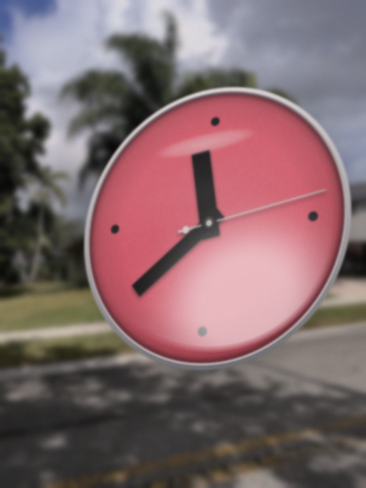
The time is **11:38:13**
